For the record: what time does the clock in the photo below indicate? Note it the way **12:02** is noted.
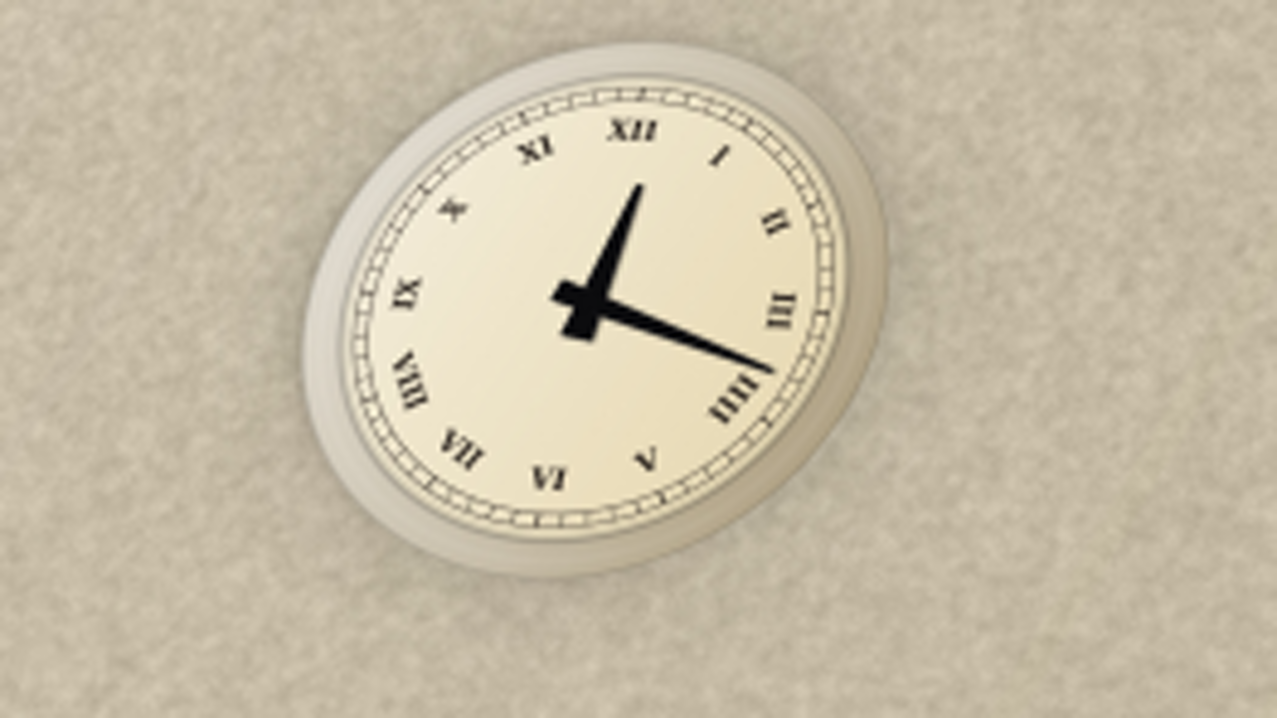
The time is **12:18**
